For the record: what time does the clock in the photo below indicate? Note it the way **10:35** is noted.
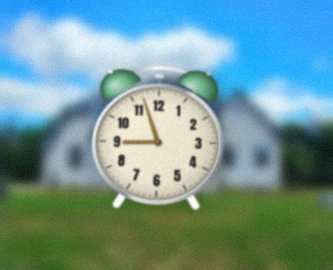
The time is **8:57**
